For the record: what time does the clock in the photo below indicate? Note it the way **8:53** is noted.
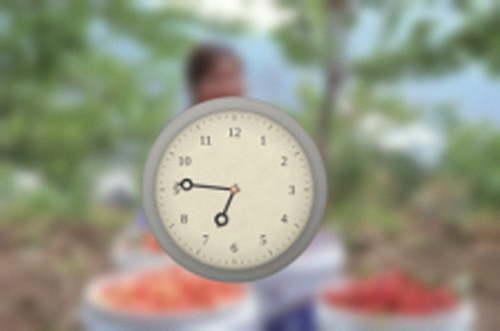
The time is **6:46**
